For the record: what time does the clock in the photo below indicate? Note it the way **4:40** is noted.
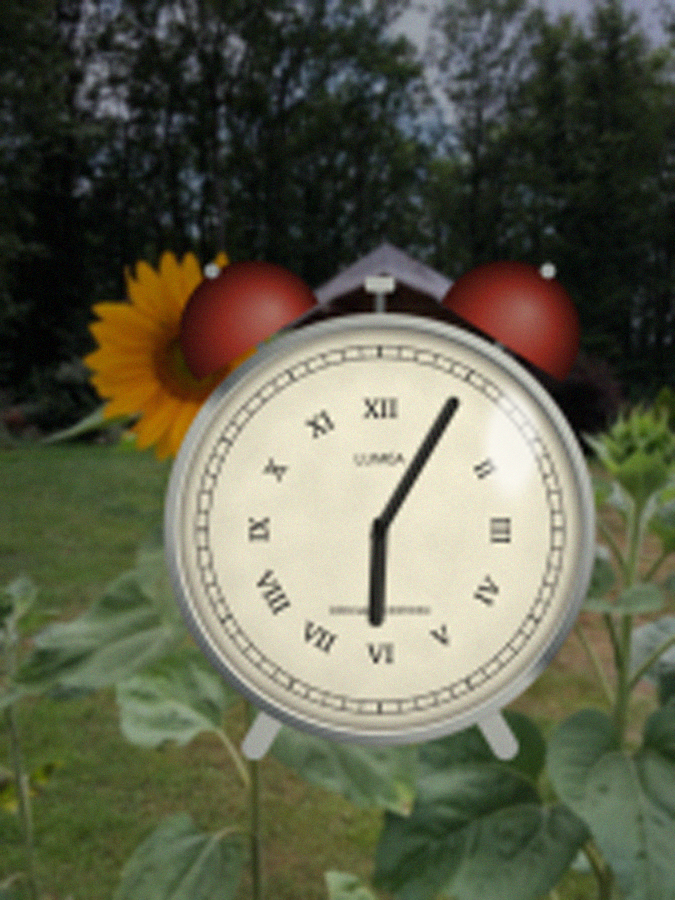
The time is **6:05**
